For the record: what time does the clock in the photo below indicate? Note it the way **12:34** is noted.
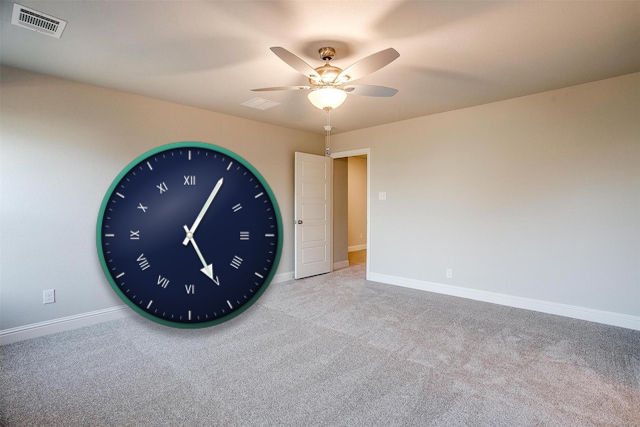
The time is **5:05**
